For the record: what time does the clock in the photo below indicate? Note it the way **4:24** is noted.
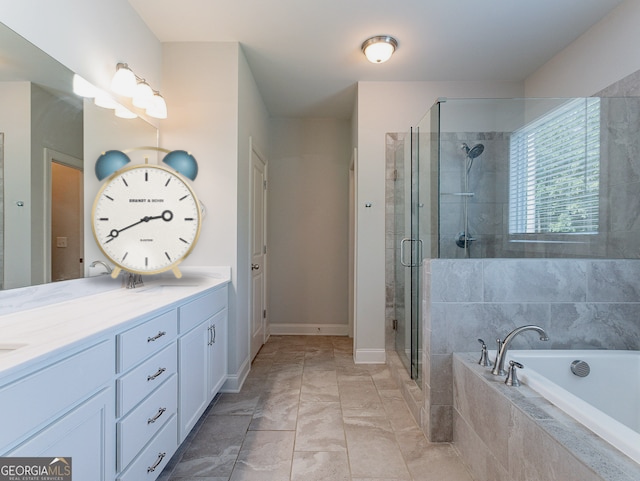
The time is **2:41**
